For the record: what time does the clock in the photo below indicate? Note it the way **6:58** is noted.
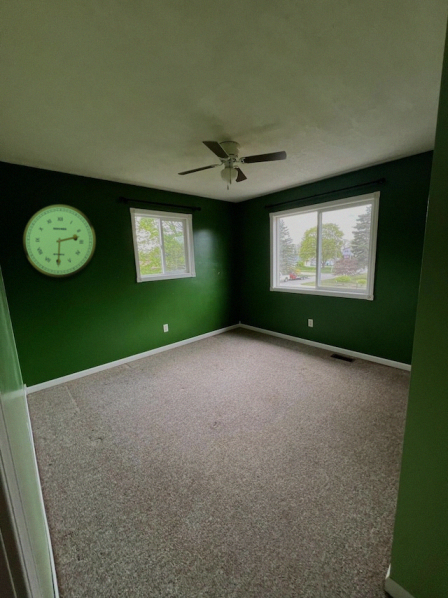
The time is **2:30**
